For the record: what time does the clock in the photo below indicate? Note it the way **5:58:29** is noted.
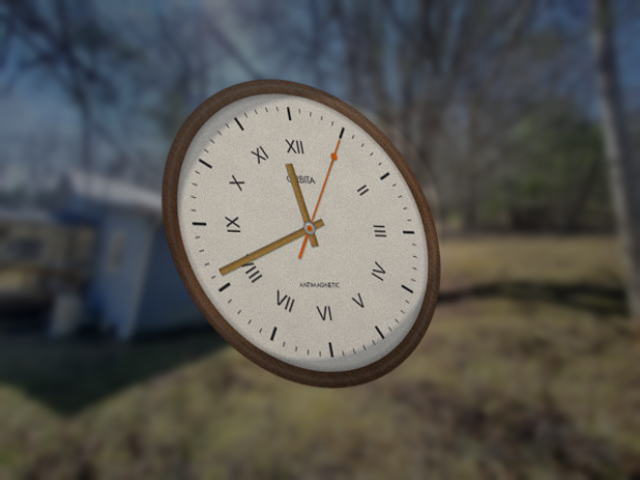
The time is **11:41:05**
